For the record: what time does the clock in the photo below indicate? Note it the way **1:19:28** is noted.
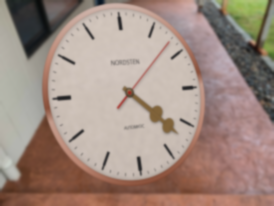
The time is **4:22:08**
